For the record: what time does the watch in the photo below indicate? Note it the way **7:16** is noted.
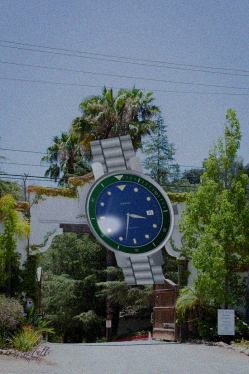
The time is **3:33**
